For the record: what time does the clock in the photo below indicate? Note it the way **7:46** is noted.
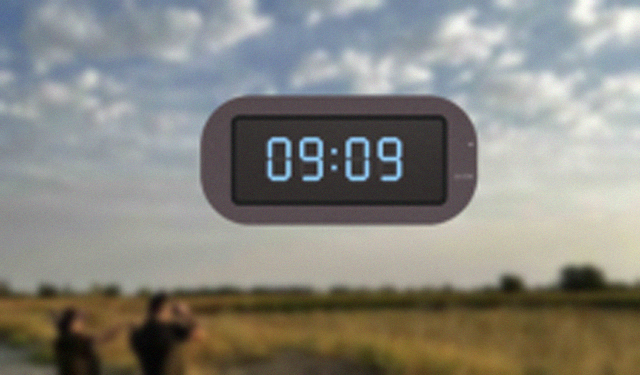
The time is **9:09**
